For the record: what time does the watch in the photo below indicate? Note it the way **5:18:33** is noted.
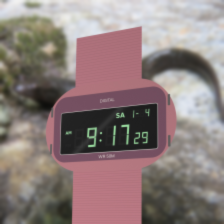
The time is **9:17:29**
